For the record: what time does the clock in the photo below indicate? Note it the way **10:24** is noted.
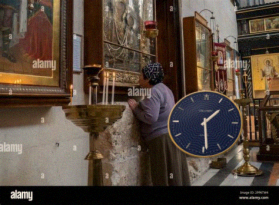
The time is **1:29**
